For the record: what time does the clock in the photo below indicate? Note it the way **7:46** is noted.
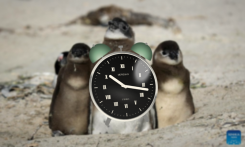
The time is **10:17**
